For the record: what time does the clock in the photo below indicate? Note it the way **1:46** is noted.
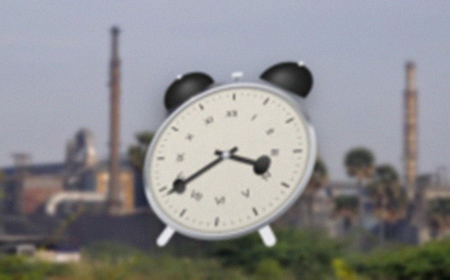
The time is **3:39**
